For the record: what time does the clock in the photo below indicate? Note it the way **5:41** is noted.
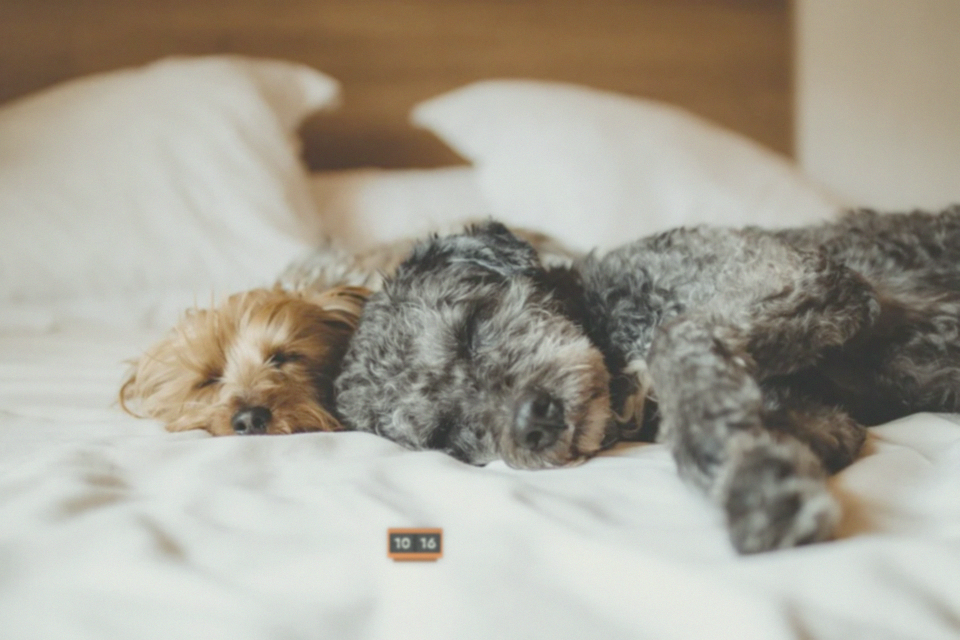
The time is **10:16**
